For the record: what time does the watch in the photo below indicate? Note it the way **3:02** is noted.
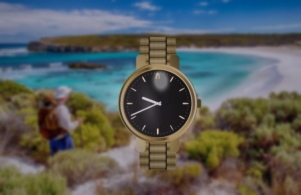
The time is **9:41**
